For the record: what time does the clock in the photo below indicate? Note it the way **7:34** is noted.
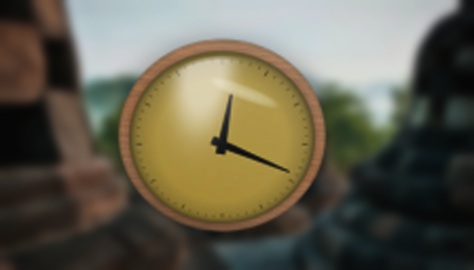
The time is **12:19**
